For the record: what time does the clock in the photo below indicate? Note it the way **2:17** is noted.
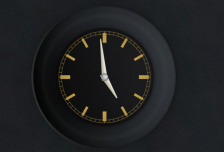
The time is **4:59**
